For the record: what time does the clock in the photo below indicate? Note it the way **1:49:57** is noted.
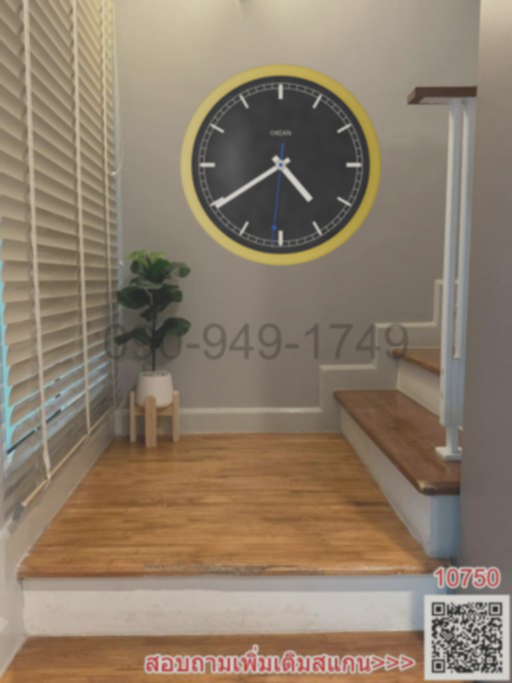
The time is **4:39:31**
